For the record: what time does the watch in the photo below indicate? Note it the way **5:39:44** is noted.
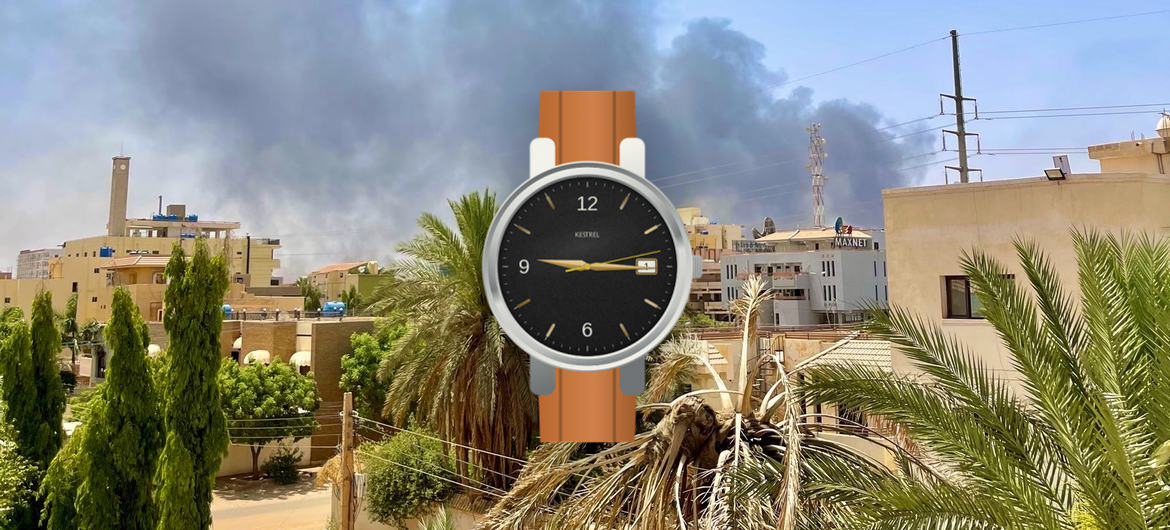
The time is **9:15:13**
